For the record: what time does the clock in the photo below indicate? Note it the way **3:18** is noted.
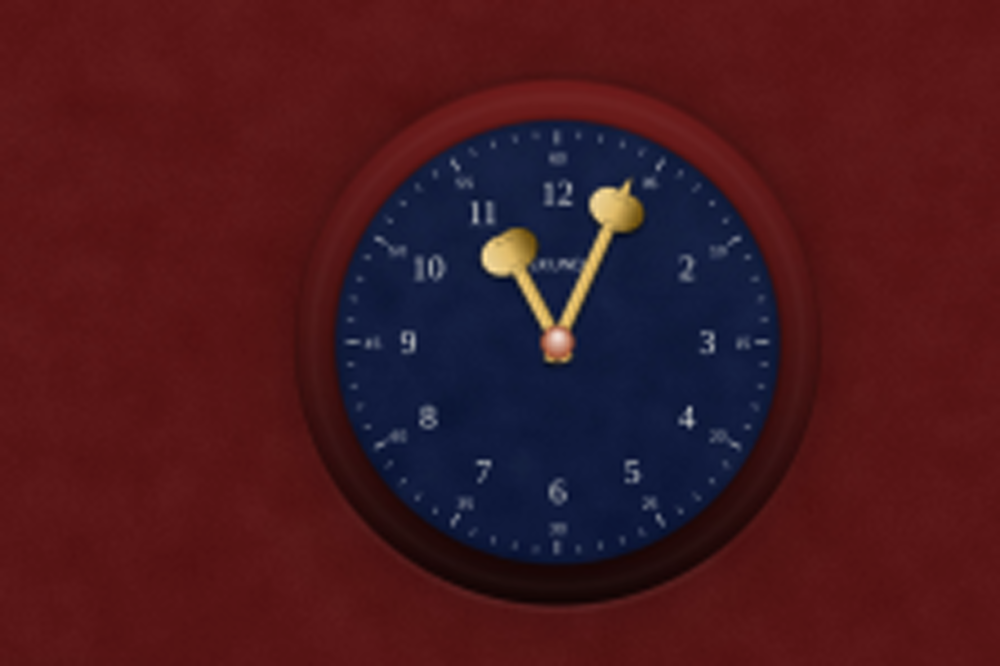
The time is **11:04**
